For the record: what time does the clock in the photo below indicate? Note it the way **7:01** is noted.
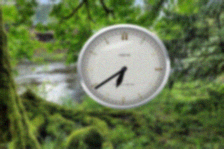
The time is **6:39**
